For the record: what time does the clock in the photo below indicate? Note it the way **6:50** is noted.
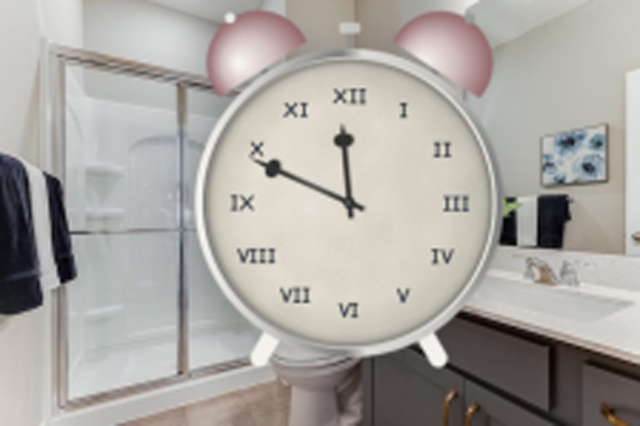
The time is **11:49**
